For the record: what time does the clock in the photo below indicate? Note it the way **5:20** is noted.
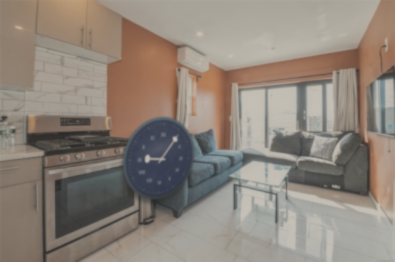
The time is **9:06**
